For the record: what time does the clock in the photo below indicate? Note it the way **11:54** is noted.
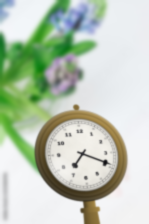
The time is **7:19**
